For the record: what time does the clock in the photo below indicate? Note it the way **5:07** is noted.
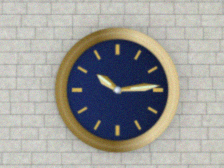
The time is **10:14**
